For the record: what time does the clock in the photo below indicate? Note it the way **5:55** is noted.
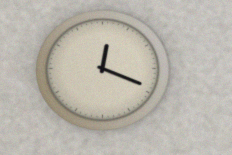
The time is **12:19**
